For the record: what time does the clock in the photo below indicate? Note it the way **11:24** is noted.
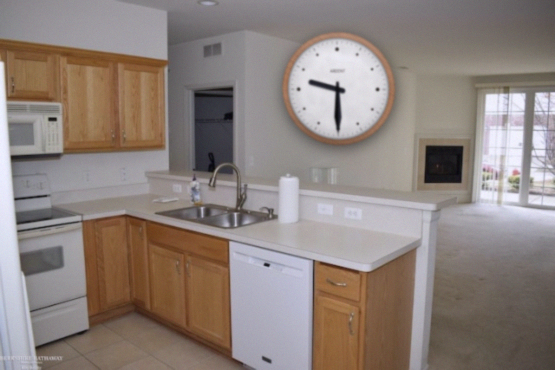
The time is **9:30**
